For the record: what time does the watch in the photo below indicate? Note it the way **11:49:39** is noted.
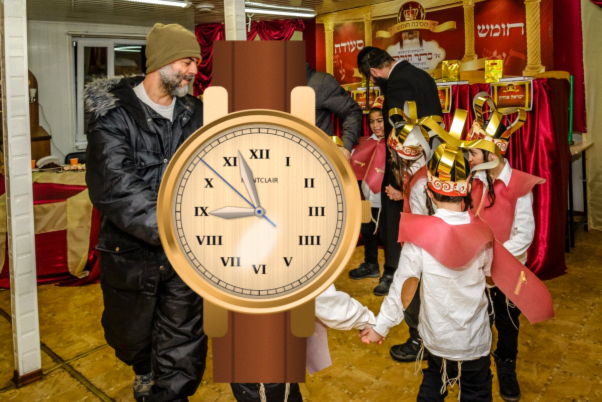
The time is **8:56:52**
